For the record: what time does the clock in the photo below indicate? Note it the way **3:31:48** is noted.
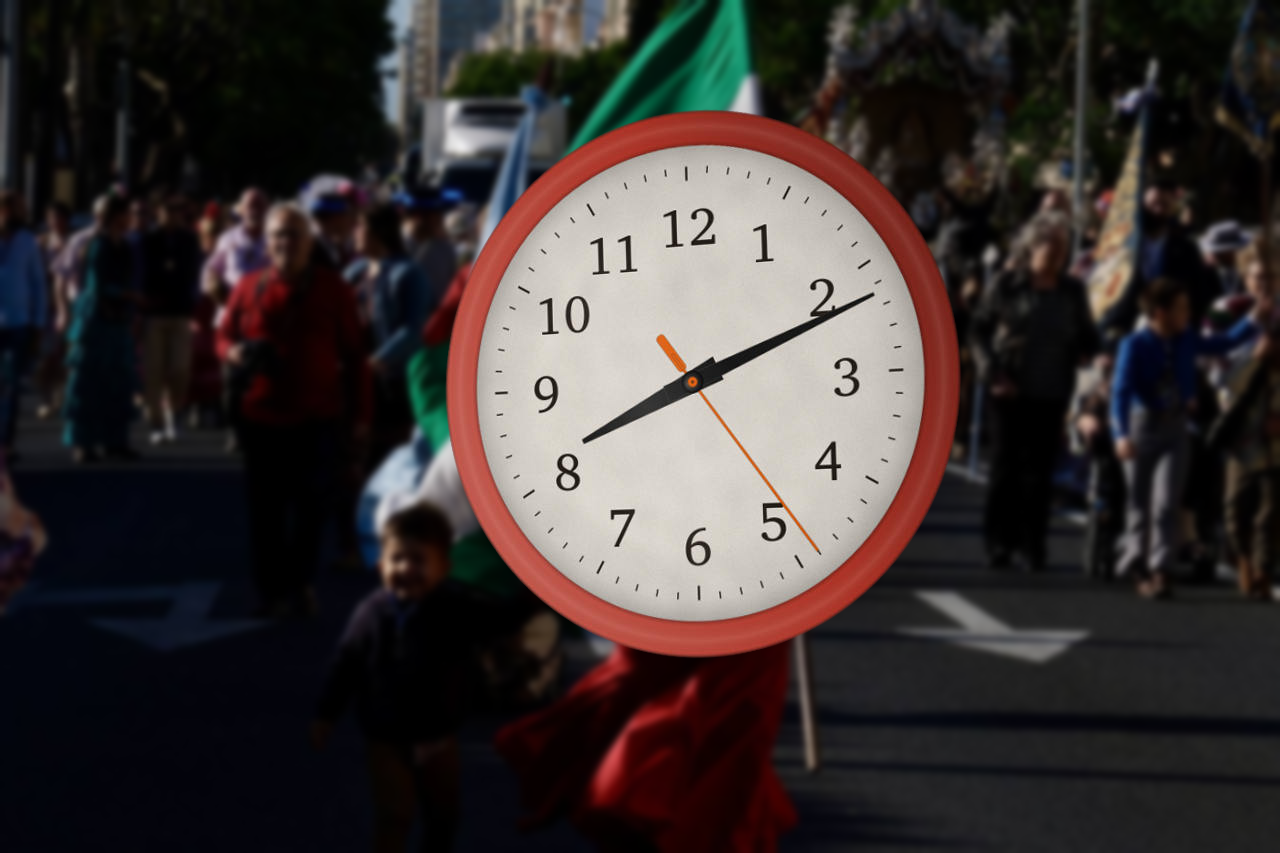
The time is **8:11:24**
